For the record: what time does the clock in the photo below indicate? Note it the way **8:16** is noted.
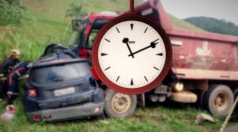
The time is **11:11**
